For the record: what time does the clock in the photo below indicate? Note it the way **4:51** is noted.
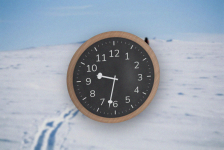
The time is **9:32**
